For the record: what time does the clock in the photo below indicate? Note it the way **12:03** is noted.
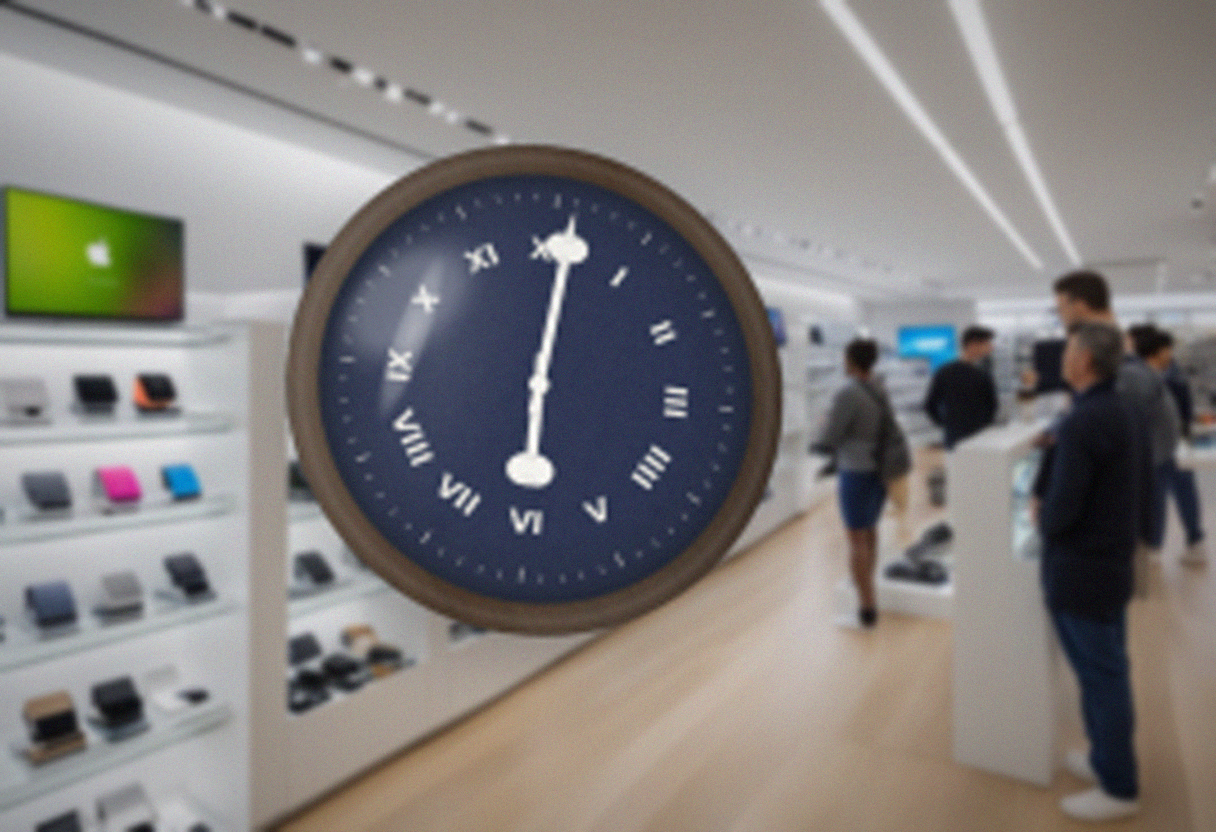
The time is **6:01**
